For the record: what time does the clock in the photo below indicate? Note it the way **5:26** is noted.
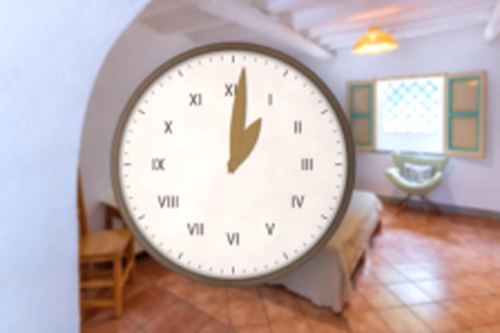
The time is **1:01**
